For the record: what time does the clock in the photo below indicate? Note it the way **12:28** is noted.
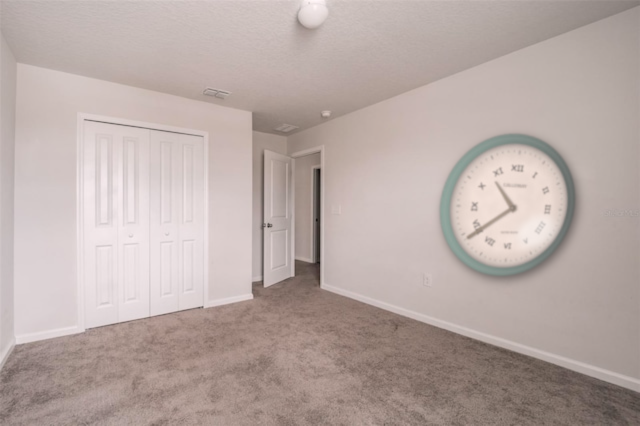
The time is **10:39**
